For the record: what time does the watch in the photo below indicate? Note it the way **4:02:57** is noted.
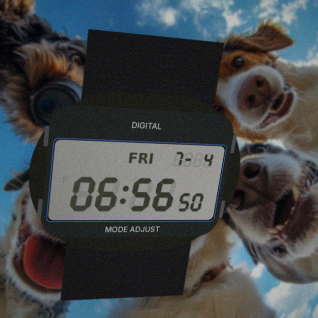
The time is **6:56:50**
